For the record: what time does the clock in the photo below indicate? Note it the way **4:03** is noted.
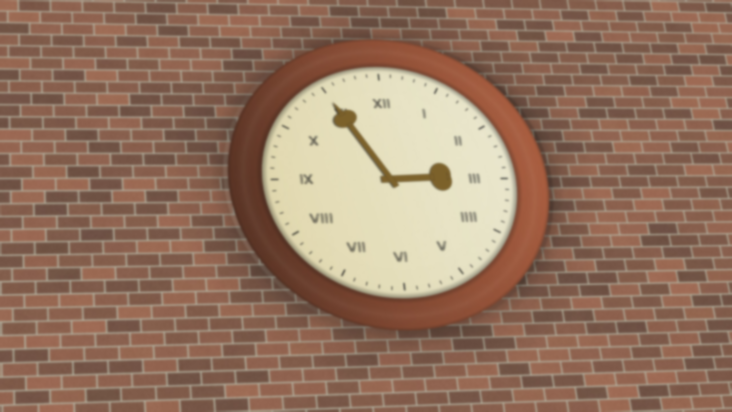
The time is **2:55**
